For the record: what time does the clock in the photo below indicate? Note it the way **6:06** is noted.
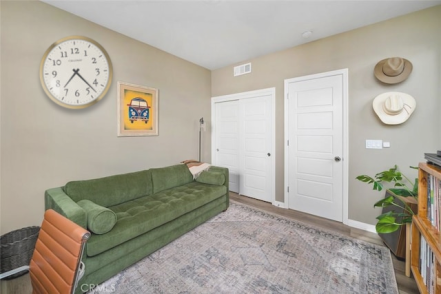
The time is **7:23**
